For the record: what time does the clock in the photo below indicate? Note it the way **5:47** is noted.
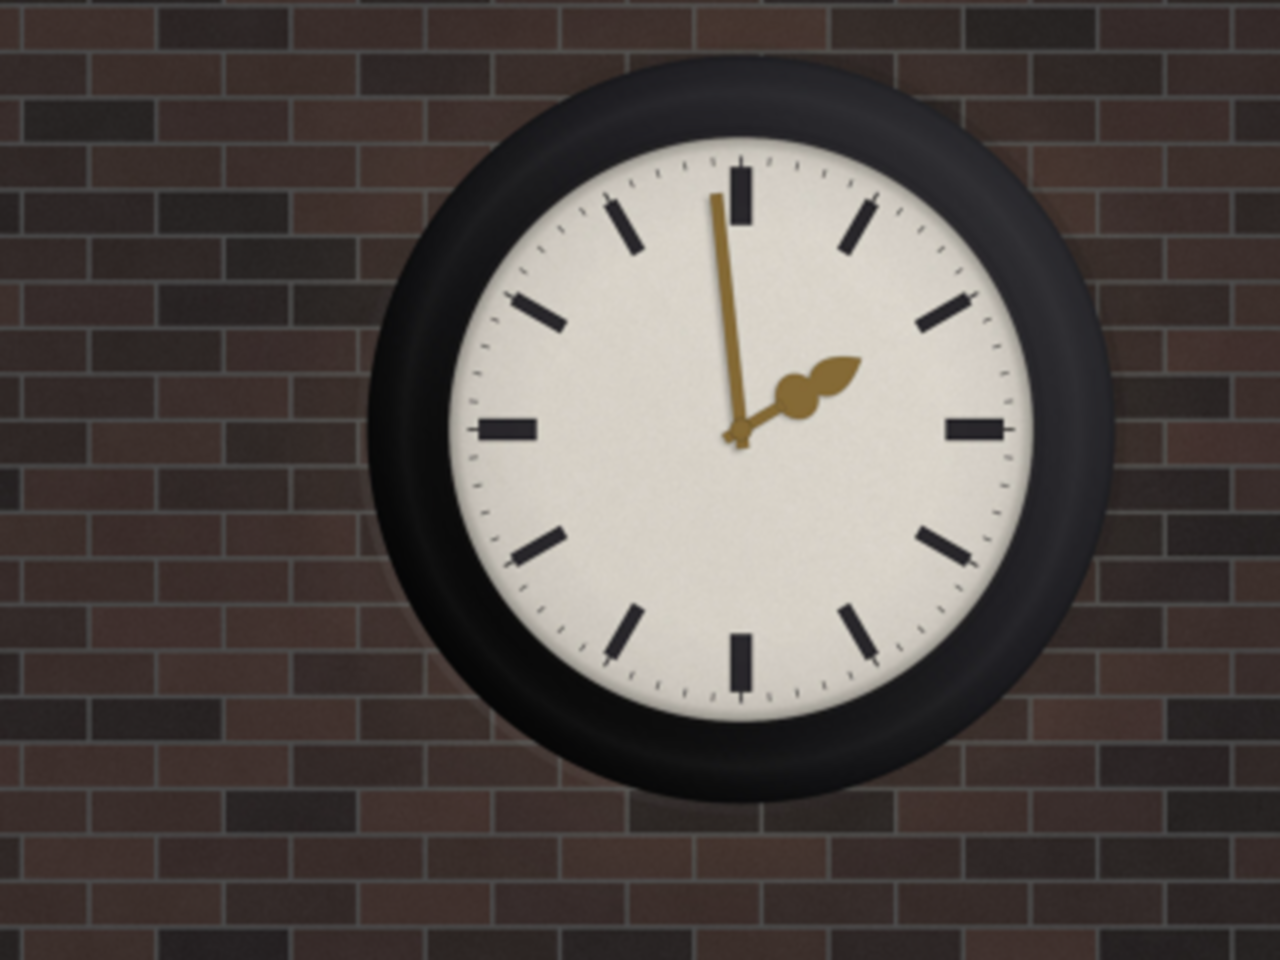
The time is **1:59**
